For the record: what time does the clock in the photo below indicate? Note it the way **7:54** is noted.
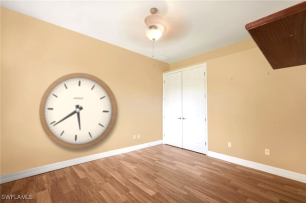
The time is **5:39**
